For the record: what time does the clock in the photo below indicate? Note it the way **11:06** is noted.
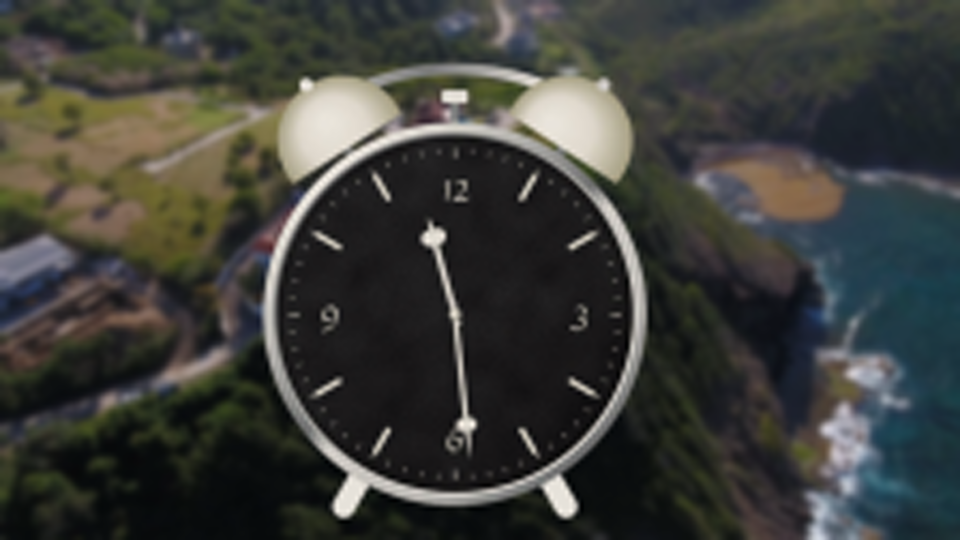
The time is **11:29**
